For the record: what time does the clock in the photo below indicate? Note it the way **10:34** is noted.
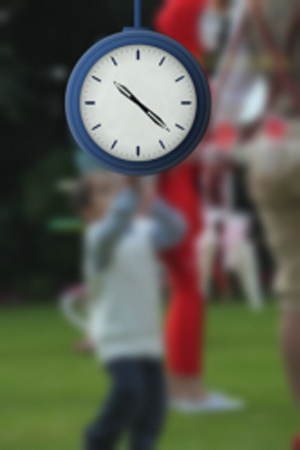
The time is **10:22**
